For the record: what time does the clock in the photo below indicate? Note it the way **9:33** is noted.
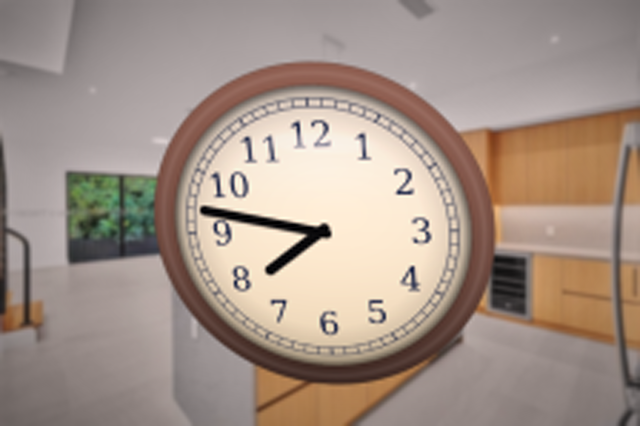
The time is **7:47**
